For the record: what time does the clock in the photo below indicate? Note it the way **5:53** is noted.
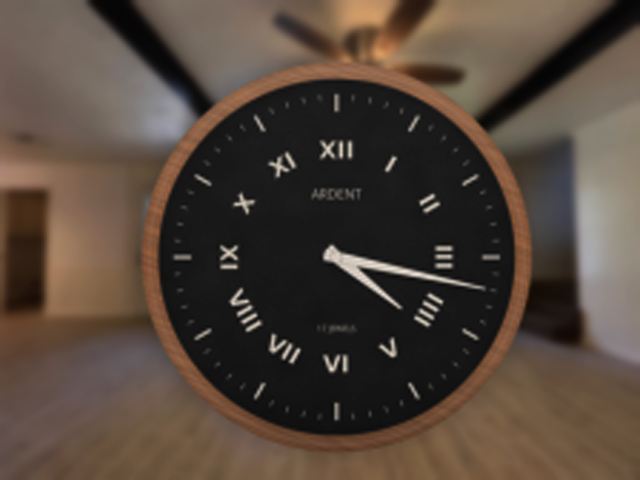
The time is **4:17**
